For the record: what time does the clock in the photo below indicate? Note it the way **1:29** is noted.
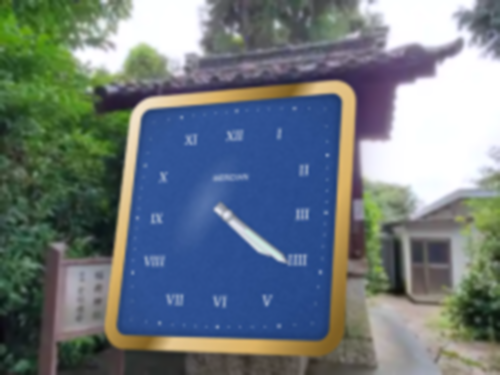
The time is **4:21**
